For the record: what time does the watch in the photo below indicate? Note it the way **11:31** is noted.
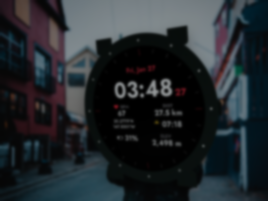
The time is **3:48**
